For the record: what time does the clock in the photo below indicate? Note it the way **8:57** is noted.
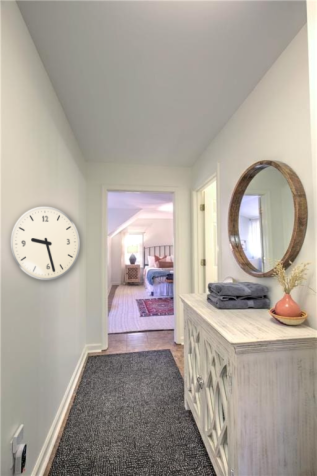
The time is **9:28**
